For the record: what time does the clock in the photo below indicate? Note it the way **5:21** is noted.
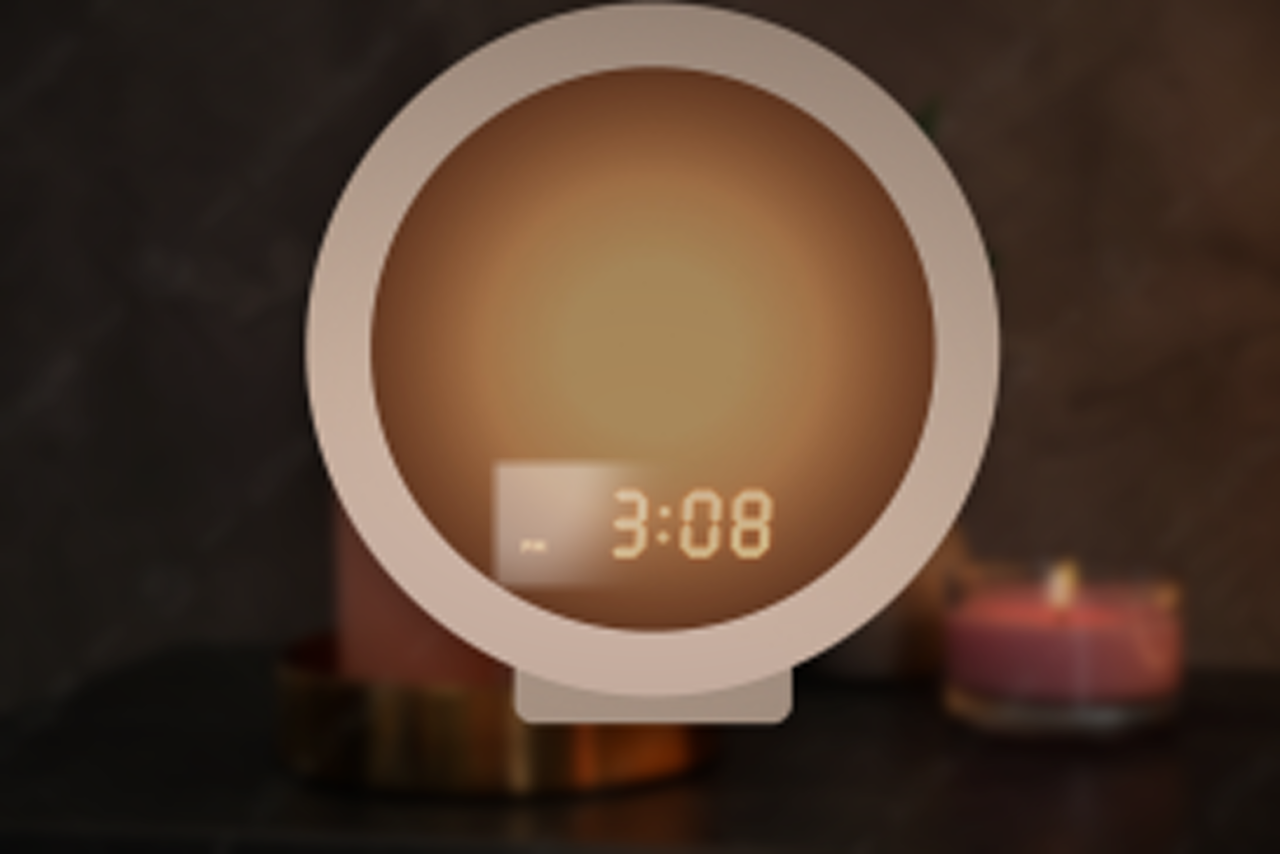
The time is **3:08**
